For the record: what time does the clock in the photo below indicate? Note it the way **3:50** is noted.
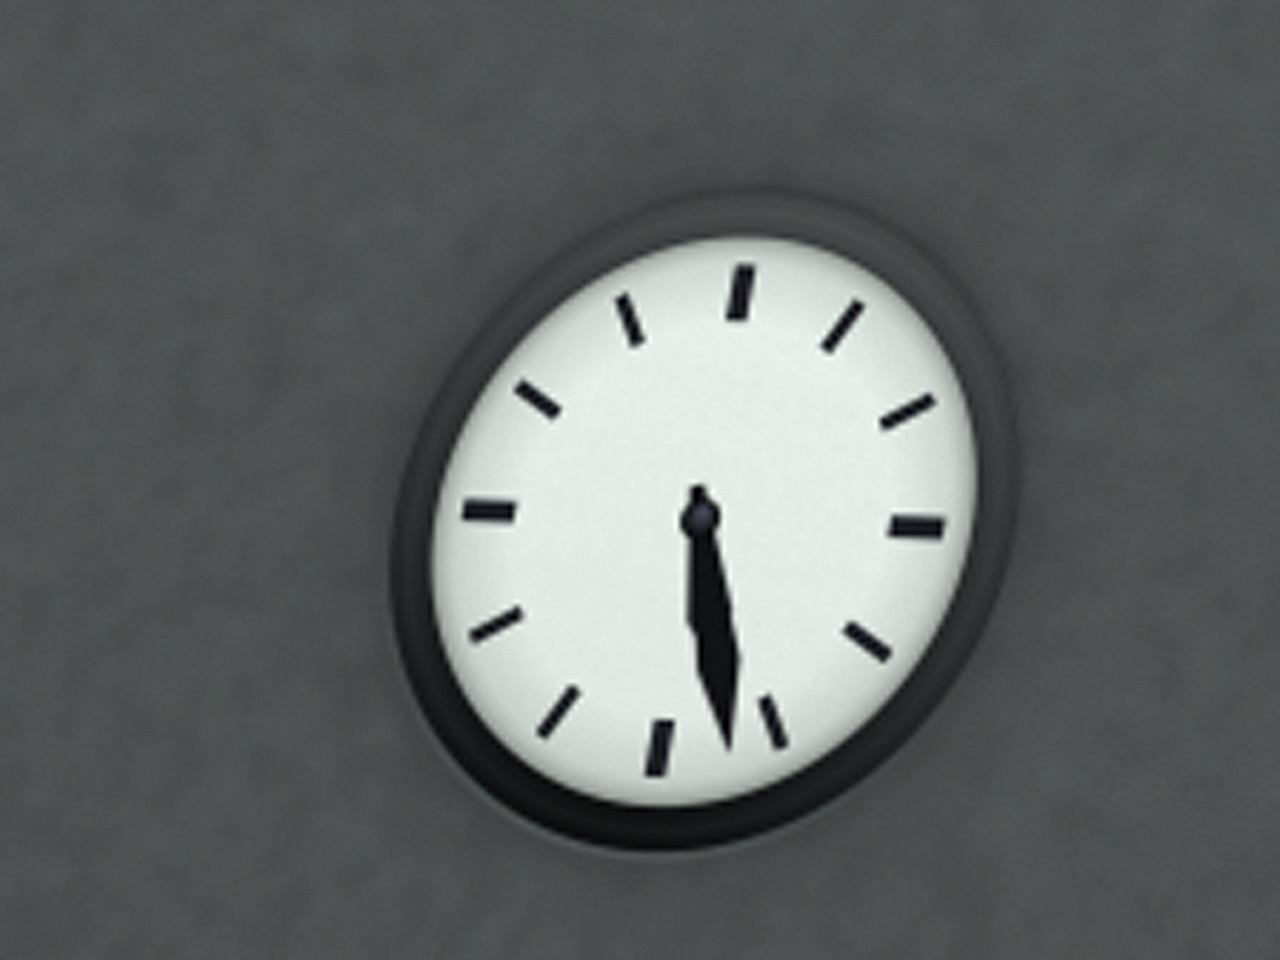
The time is **5:27**
